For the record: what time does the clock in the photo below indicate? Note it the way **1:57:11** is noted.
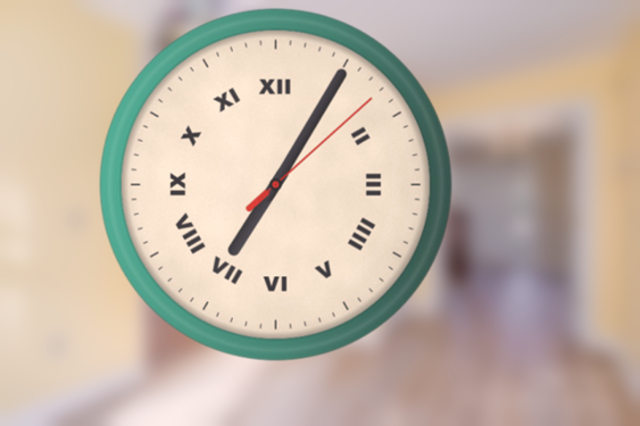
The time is **7:05:08**
